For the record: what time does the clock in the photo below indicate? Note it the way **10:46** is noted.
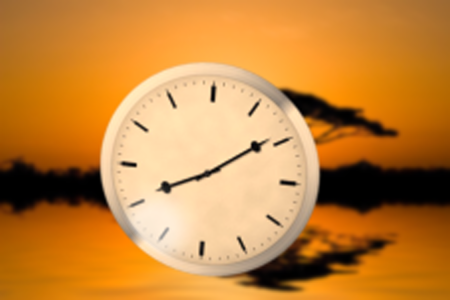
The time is **8:09**
